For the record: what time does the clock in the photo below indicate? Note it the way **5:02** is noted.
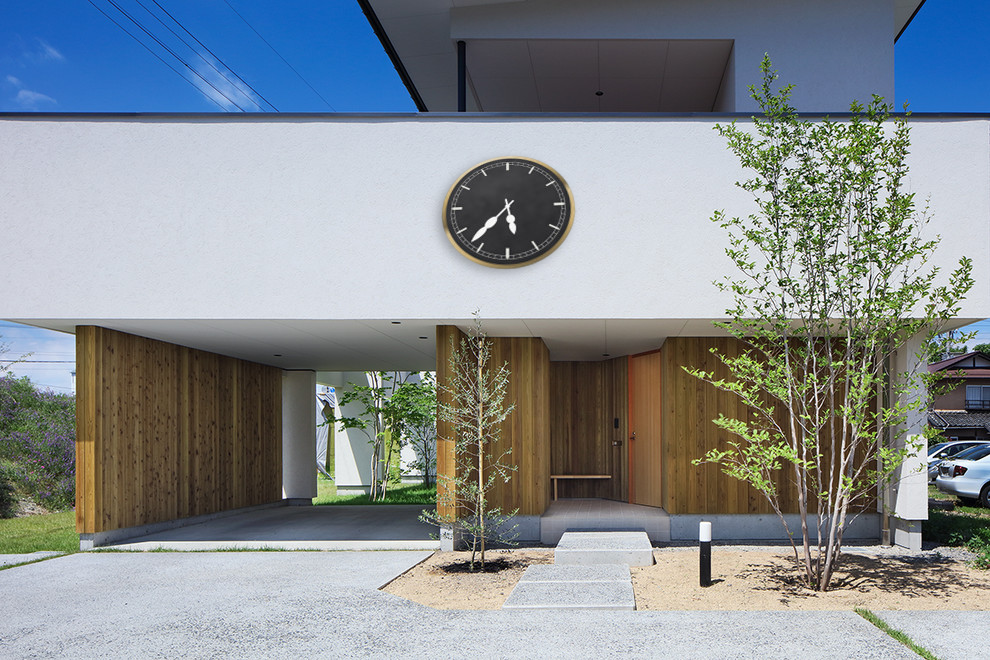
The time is **5:37**
